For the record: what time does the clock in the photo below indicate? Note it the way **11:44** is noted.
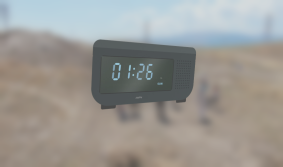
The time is **1:26**
